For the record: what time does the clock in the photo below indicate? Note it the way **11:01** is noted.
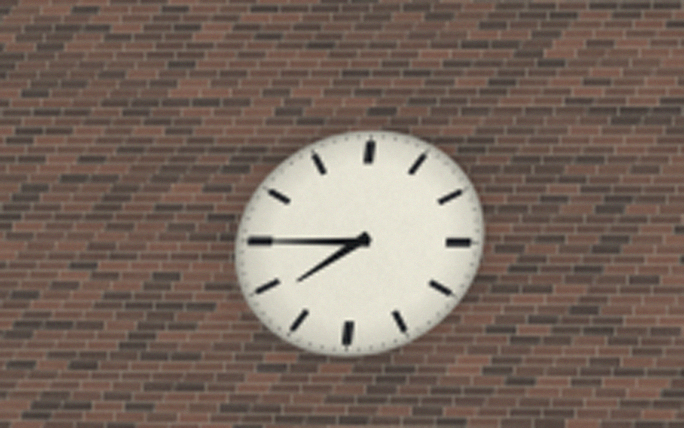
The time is **7:45**
